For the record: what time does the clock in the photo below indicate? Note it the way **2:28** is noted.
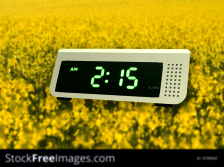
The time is **2:15**
